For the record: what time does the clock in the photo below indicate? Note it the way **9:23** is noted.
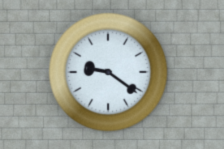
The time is **9:21**
